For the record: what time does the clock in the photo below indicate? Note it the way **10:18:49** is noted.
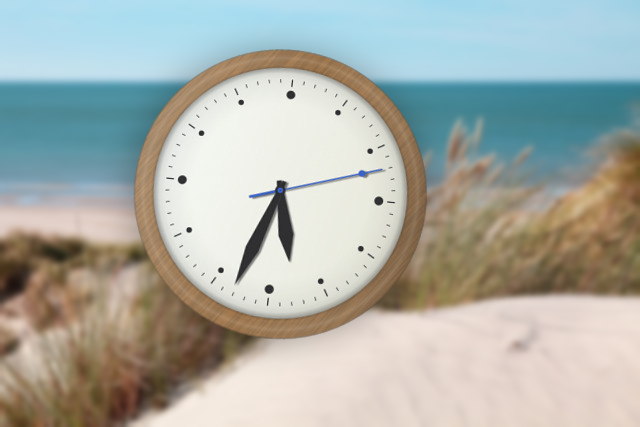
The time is **5:33:12**
